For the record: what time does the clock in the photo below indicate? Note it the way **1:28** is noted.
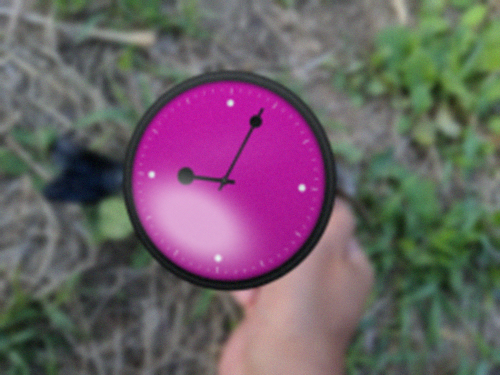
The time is **9:04**
